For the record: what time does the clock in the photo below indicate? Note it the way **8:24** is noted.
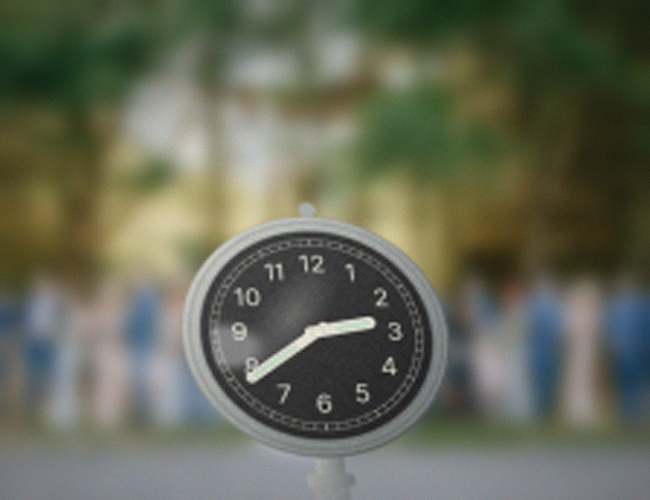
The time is **2:39**
